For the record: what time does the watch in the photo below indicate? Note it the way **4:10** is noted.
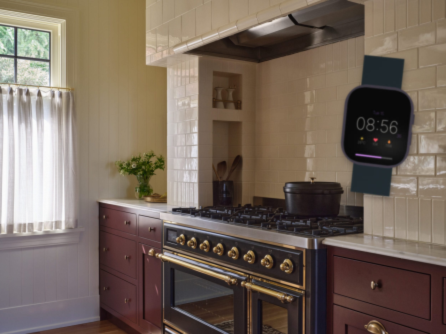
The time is **8:56**
